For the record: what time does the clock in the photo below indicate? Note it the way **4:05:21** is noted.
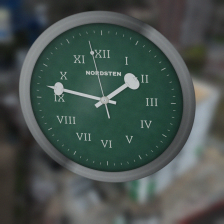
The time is **1:46:58**
